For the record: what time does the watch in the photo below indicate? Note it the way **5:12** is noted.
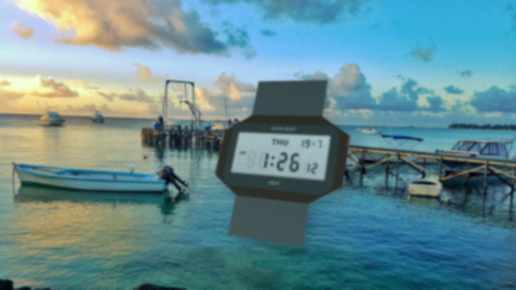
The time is **1:26**
